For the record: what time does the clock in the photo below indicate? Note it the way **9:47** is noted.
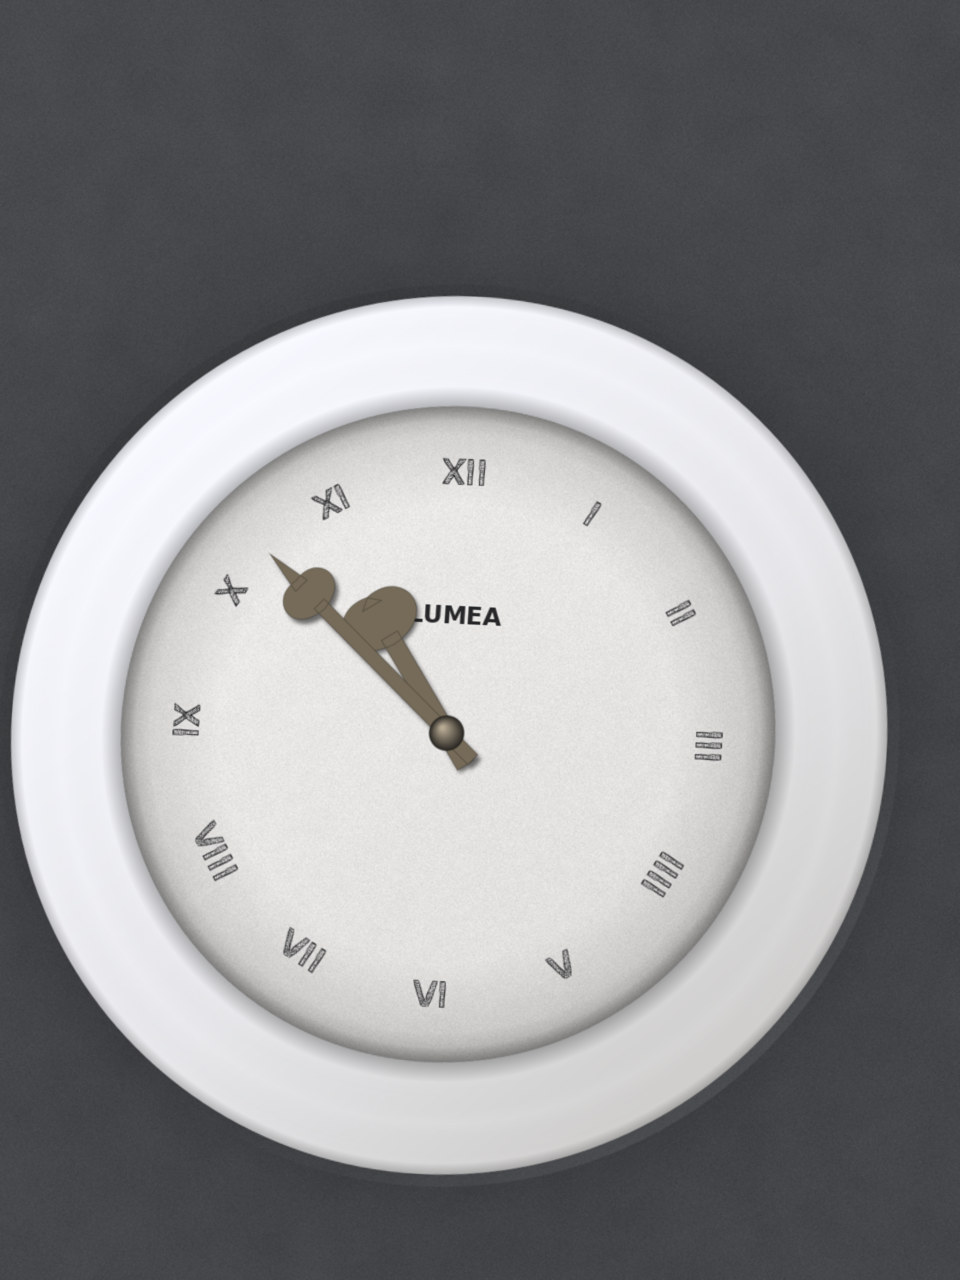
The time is **10:52**
